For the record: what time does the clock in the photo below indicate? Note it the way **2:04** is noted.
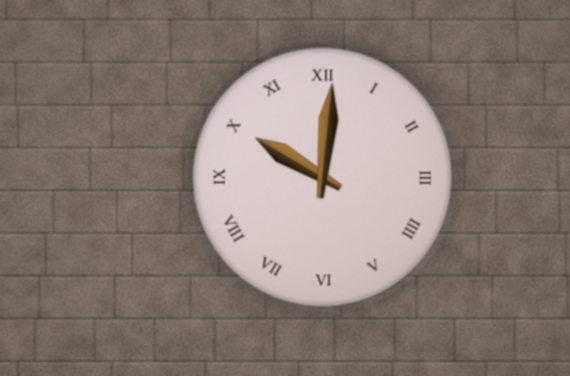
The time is **10:01**
